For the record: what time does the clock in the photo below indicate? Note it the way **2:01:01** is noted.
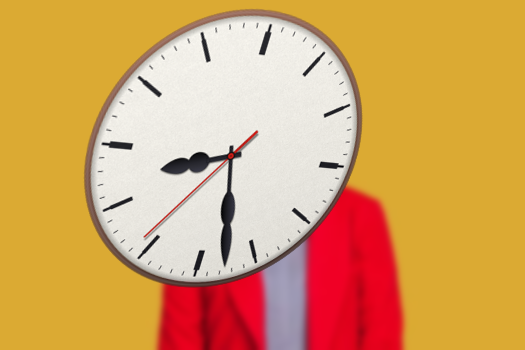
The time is **8:27:36**
